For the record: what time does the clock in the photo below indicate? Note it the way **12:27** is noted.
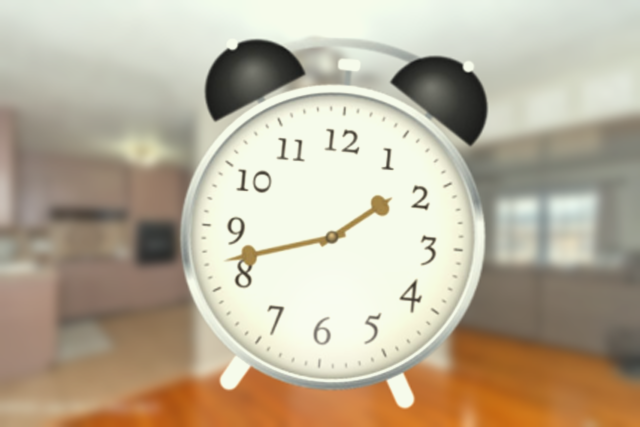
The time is **1:42**
